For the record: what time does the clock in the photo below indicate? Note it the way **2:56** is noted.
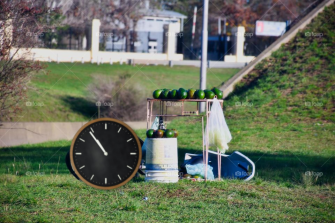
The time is **10:54**
